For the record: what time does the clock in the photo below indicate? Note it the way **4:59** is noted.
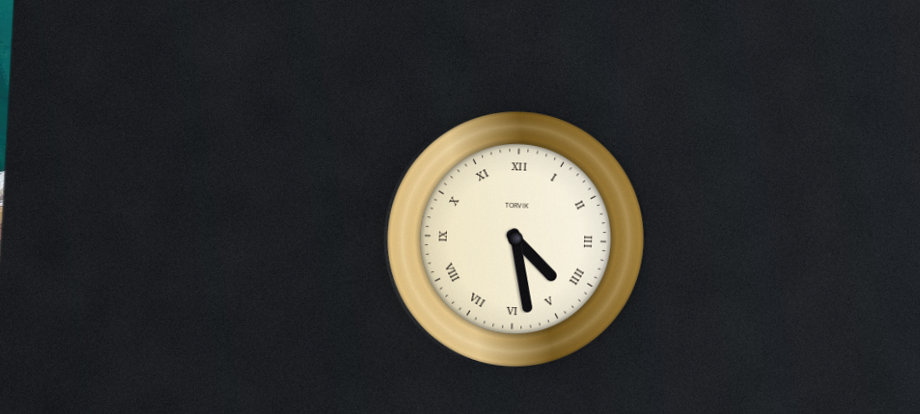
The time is **4:28**
